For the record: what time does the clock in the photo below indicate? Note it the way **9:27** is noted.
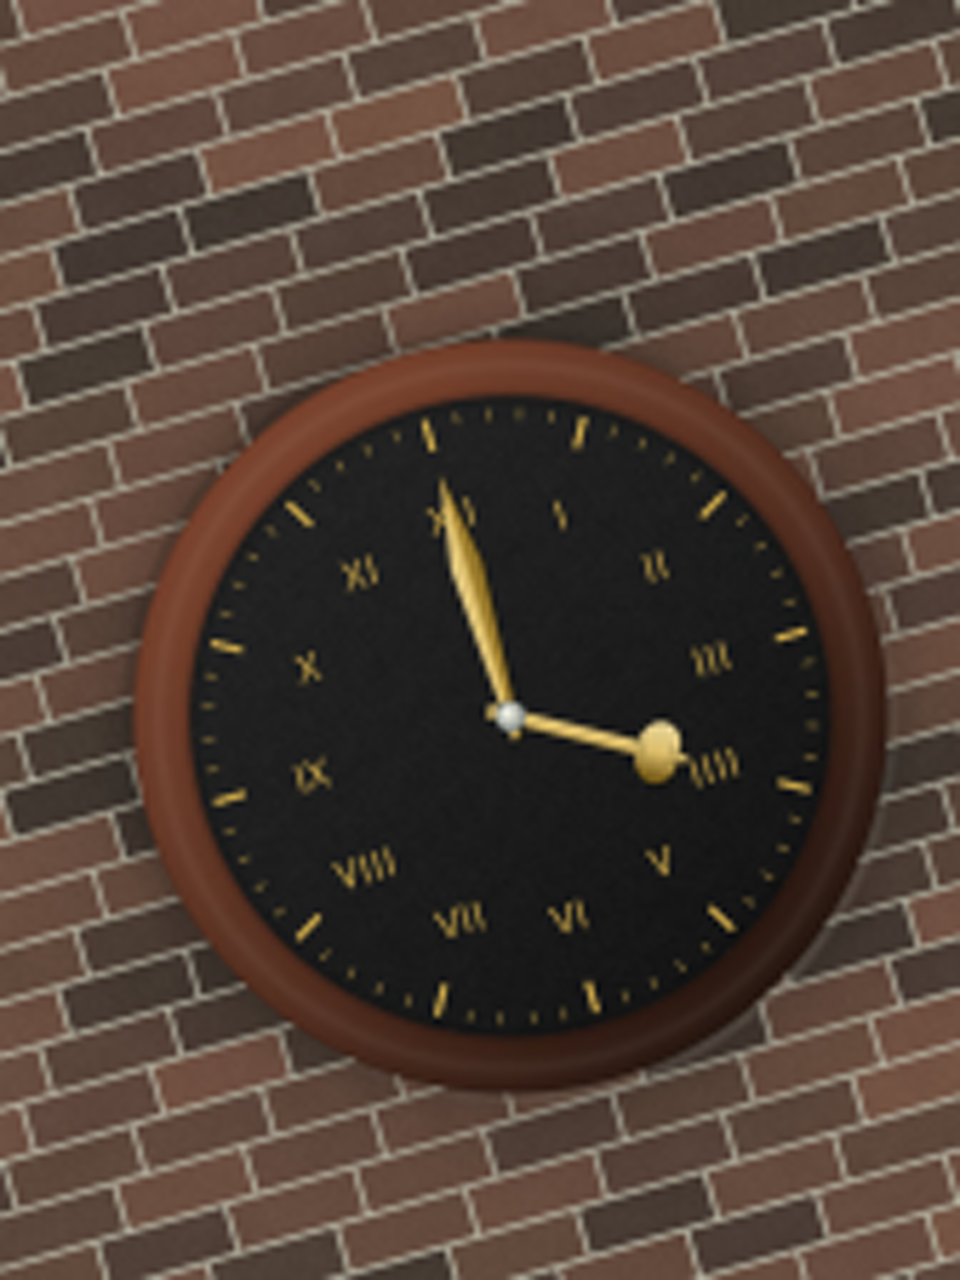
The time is **4:00**
